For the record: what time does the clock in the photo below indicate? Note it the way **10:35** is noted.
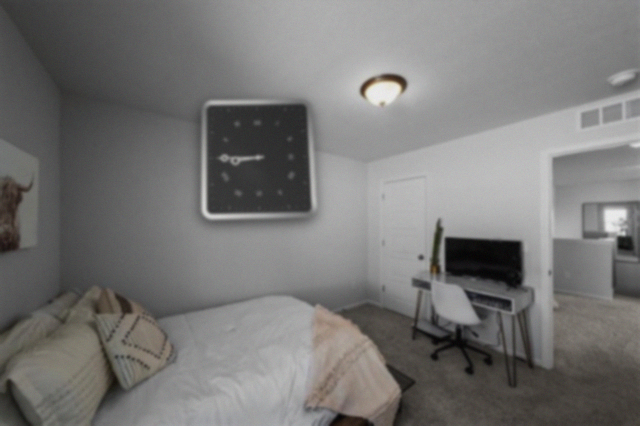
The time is **8:45**
